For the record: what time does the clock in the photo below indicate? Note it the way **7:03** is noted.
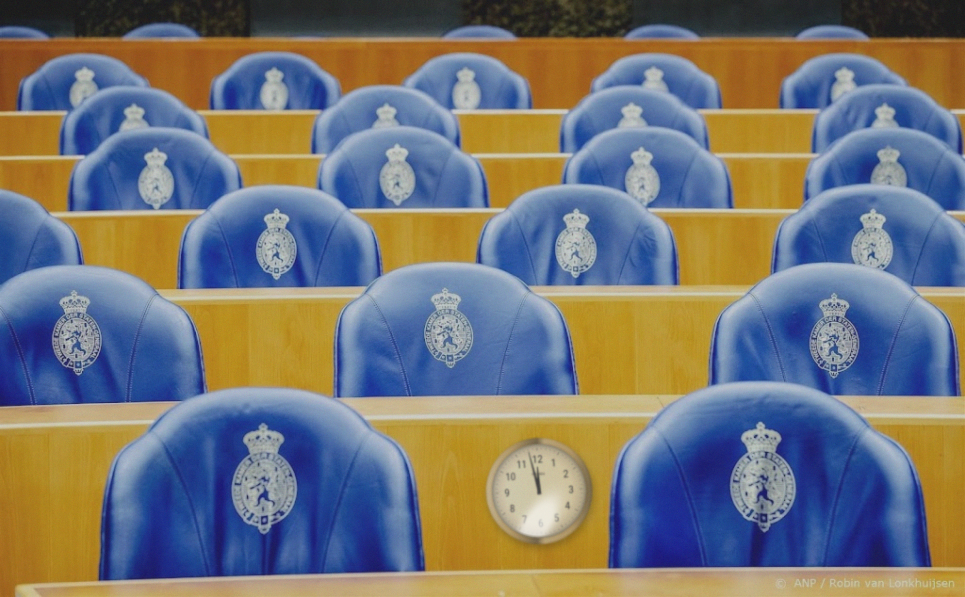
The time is **11:58**
